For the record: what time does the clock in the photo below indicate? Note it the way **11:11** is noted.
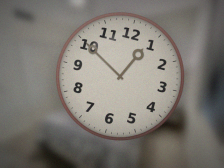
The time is **12:50**
